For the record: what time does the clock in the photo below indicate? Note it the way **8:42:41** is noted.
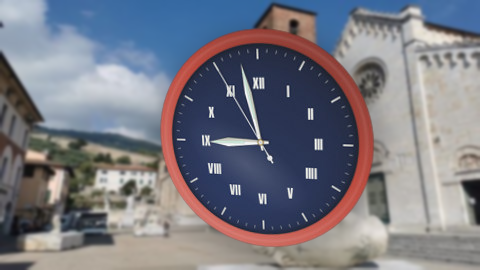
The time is **8:57:55**
